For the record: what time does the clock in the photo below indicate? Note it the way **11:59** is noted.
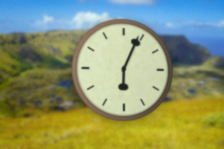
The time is **6:04**
